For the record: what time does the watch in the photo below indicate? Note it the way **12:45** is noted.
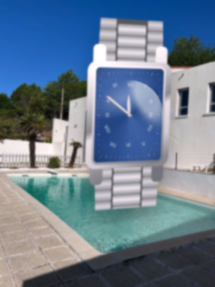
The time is **11:51**
